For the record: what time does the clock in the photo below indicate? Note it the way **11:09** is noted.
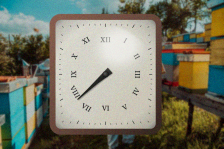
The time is **7:38**
